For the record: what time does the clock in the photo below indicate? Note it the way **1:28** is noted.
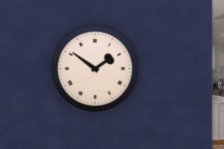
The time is **1:51**
